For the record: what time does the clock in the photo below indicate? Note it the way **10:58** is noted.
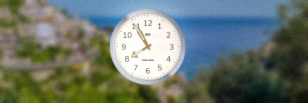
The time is **7:55**
